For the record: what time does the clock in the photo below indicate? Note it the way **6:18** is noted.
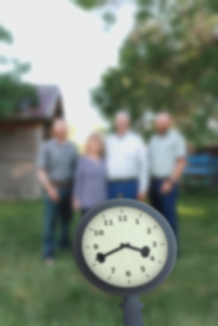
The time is **3:41**
